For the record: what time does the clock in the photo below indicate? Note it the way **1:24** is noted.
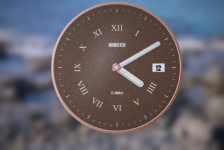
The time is **4:10**
